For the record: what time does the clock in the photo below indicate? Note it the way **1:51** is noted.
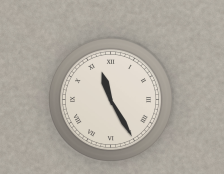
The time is **11:25**
